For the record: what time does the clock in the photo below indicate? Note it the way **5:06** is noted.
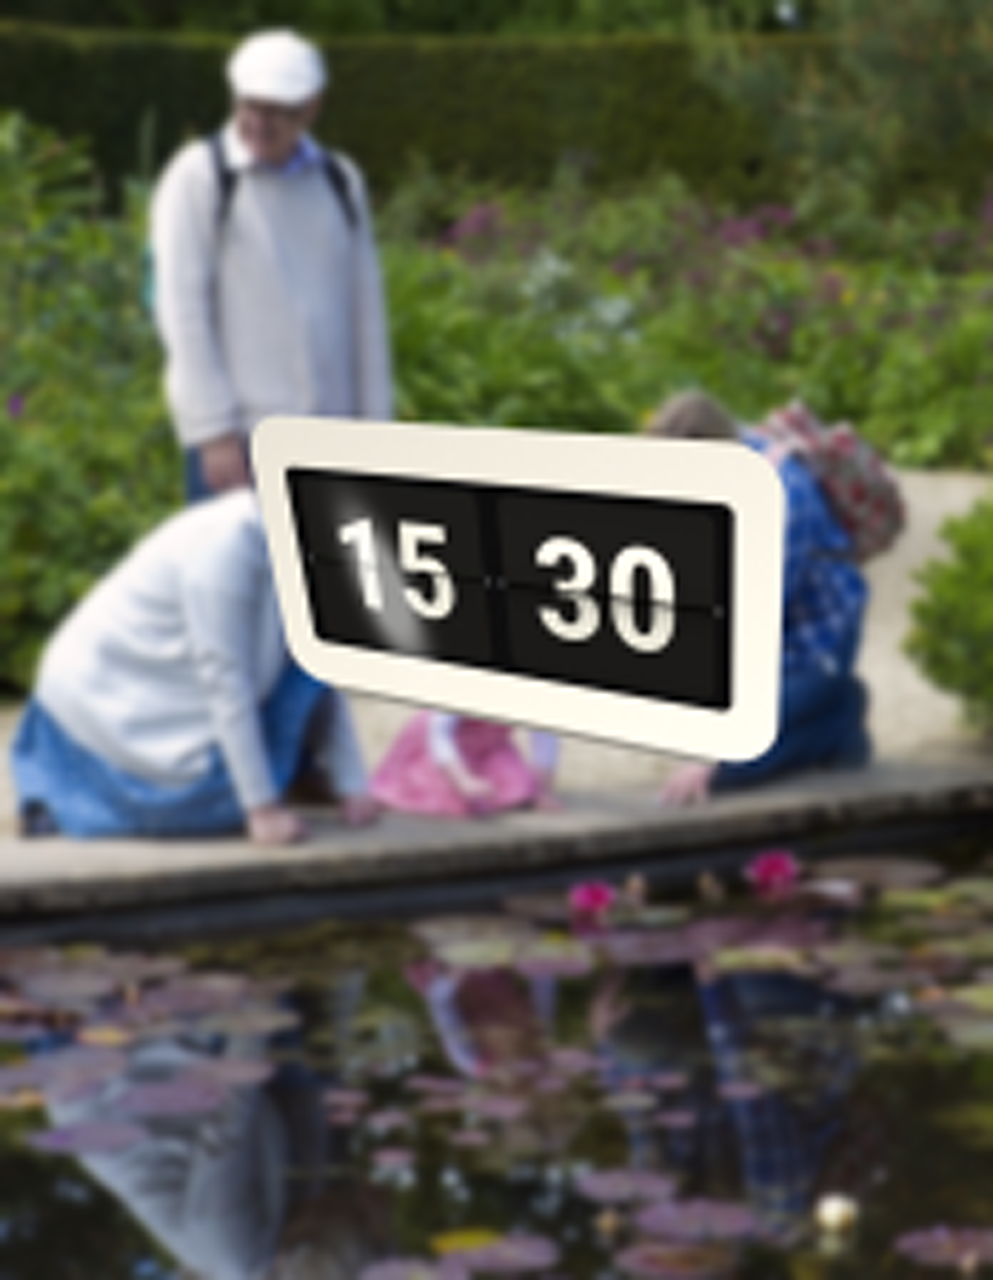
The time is **15:30**
